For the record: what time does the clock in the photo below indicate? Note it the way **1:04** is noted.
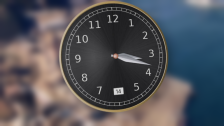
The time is **3:18**
